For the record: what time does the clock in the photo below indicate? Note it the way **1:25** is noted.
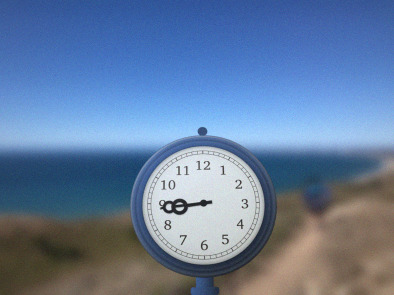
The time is **8:44**
